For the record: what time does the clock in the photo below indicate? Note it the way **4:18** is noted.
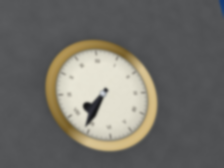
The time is **7:36**
